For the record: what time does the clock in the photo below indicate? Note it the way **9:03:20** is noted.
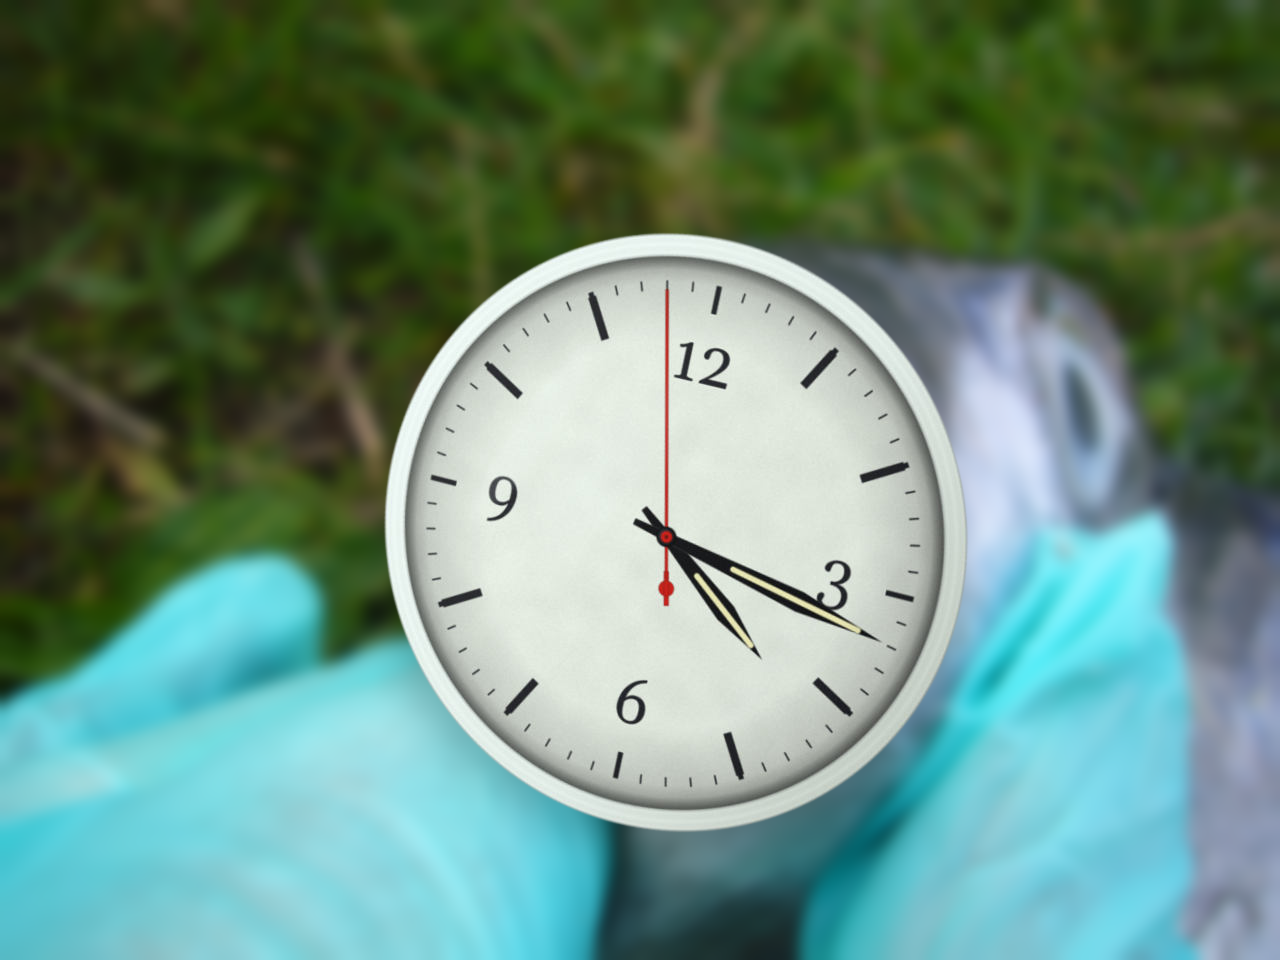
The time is **4:16:58**
